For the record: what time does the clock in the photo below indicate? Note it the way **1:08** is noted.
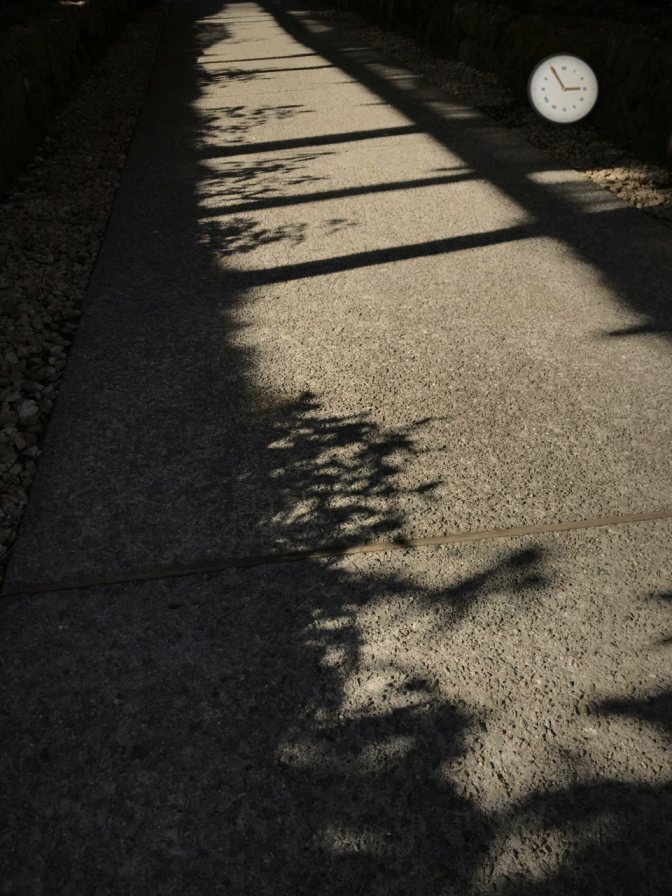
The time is **2:55**
